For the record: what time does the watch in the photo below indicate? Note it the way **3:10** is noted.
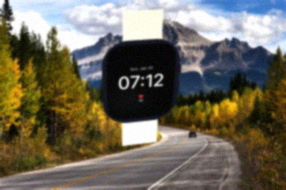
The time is **7:12**
